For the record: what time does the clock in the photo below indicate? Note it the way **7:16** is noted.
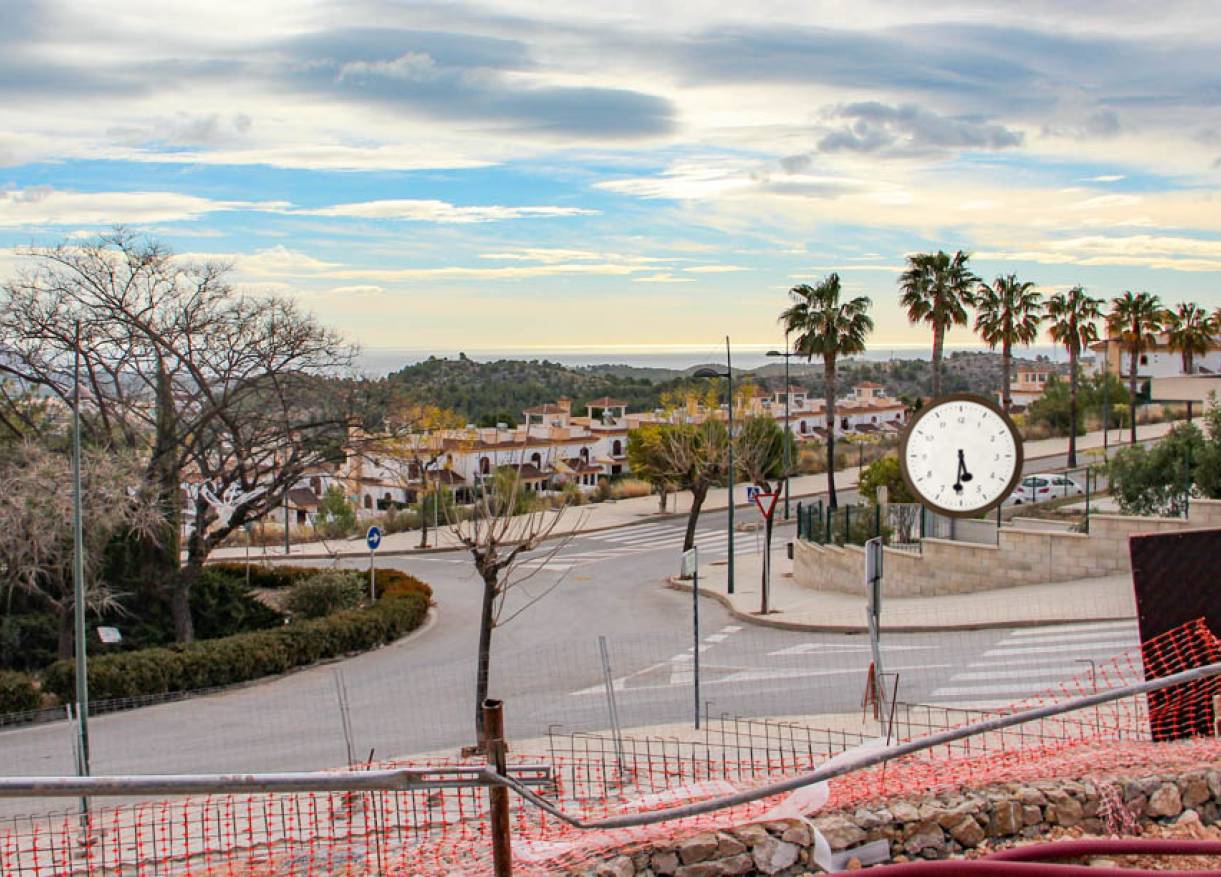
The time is **5:31**
